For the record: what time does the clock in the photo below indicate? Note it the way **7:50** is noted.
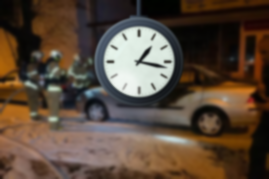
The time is **1:17**
